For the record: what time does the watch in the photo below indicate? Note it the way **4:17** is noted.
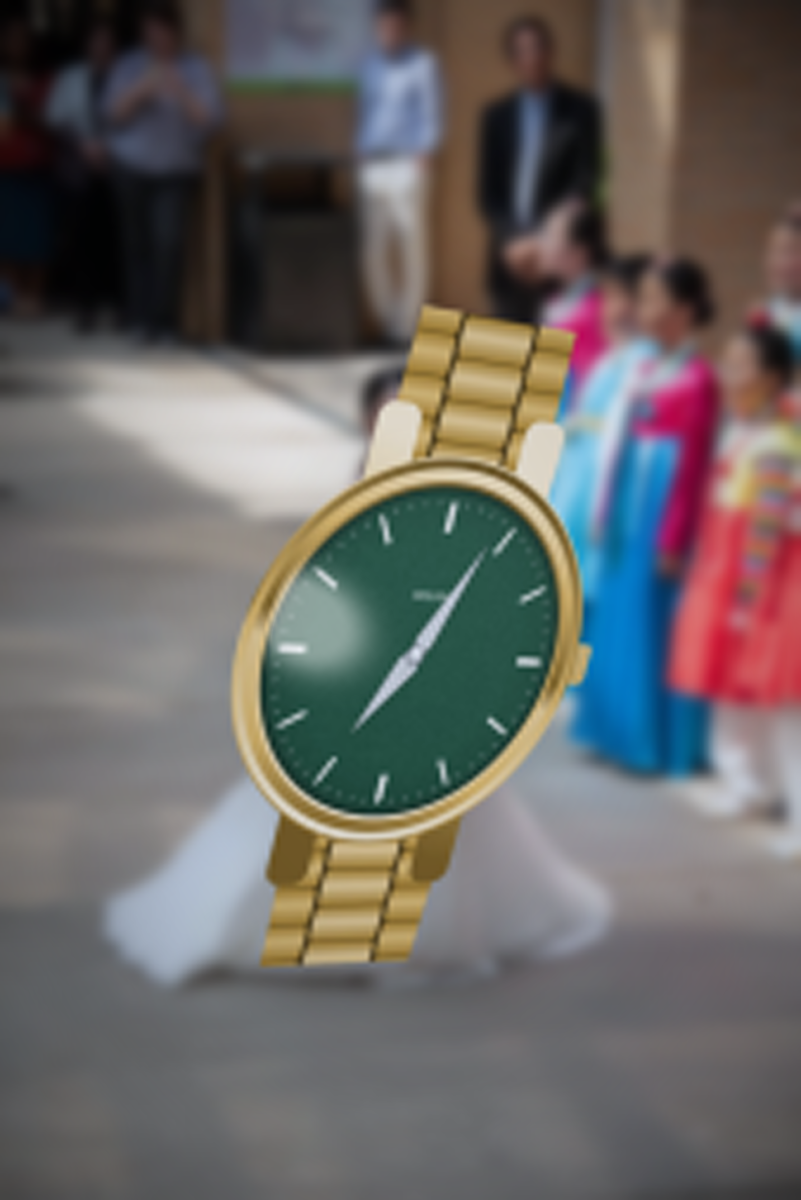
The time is **7:04**
